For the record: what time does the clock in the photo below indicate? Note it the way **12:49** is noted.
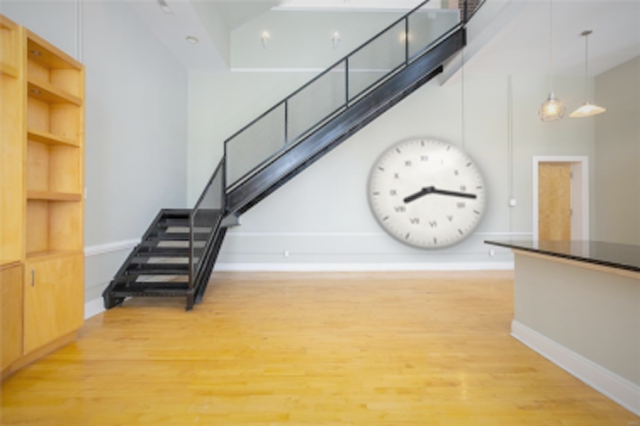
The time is **8:17**
